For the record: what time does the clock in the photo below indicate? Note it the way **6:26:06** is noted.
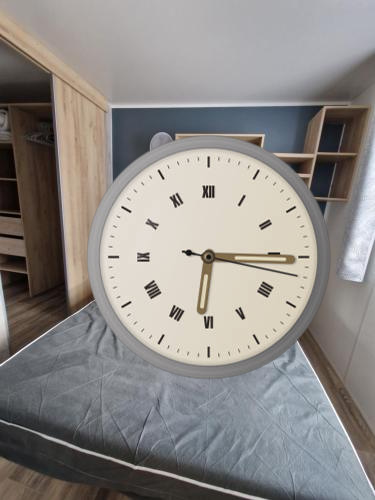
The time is **6:15:17**
